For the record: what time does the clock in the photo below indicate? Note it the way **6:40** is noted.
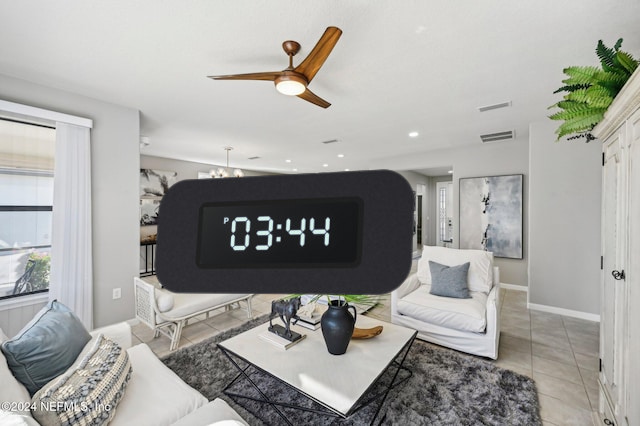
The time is **3:44**
